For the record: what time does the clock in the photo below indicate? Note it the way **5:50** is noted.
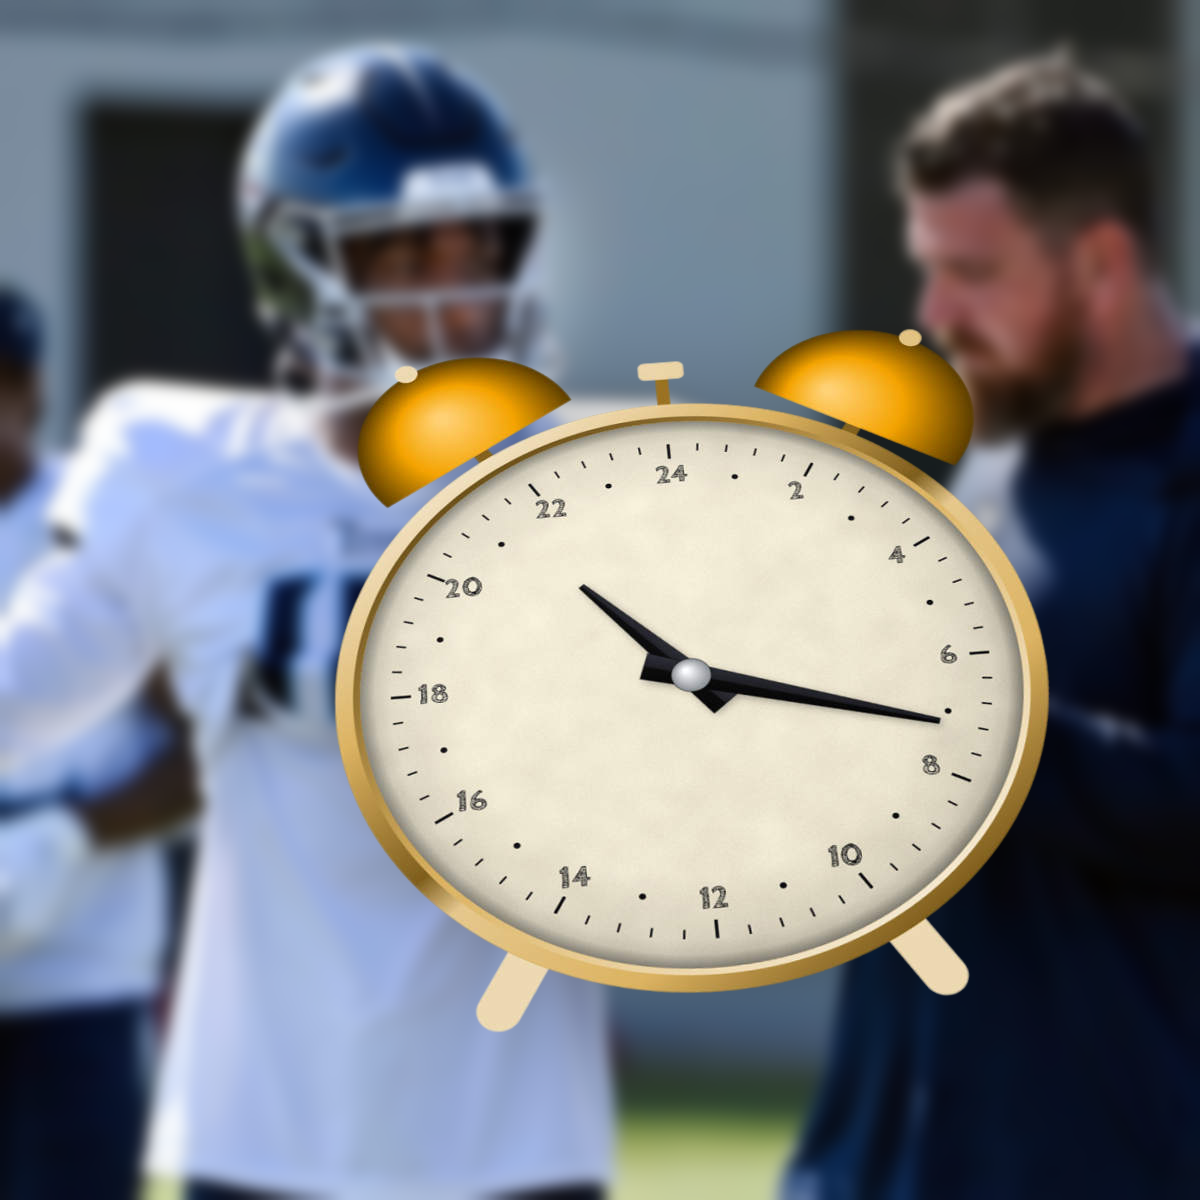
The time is **21:18**
